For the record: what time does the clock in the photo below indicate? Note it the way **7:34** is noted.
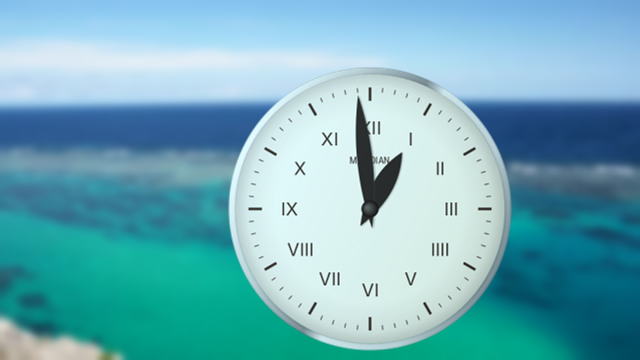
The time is **12:59**
